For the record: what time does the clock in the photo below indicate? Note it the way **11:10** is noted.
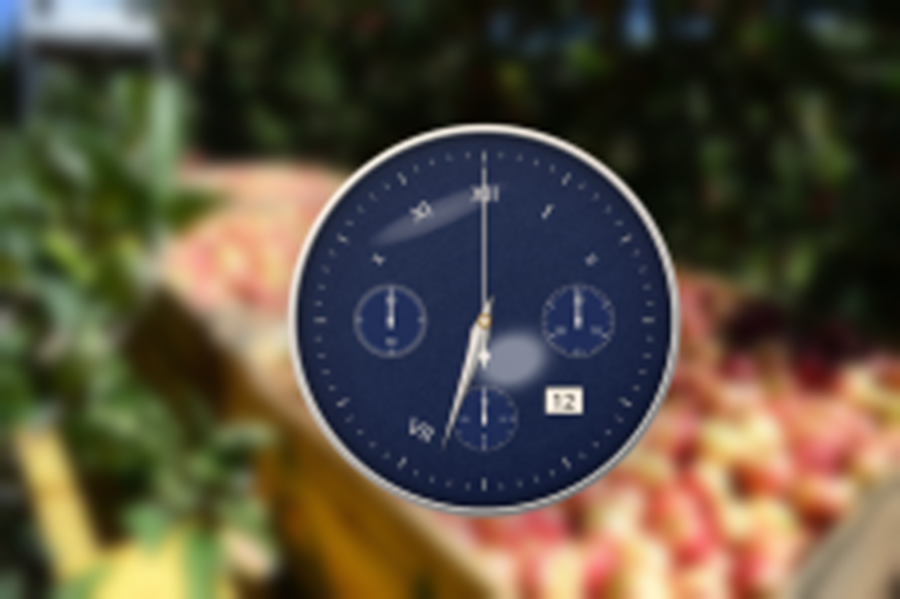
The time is **6:33**
